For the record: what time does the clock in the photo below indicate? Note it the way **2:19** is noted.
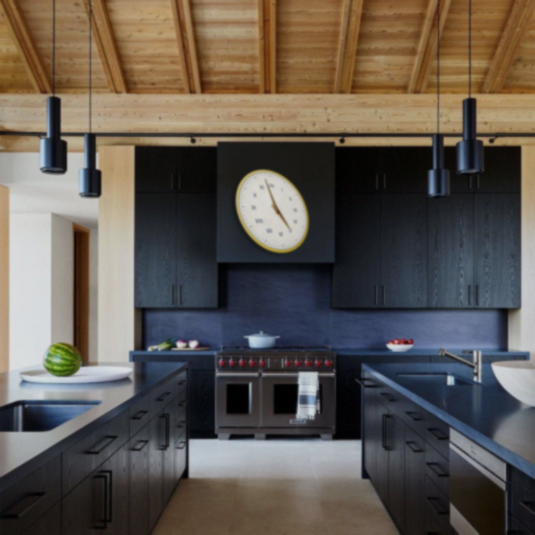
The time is **4:58**
